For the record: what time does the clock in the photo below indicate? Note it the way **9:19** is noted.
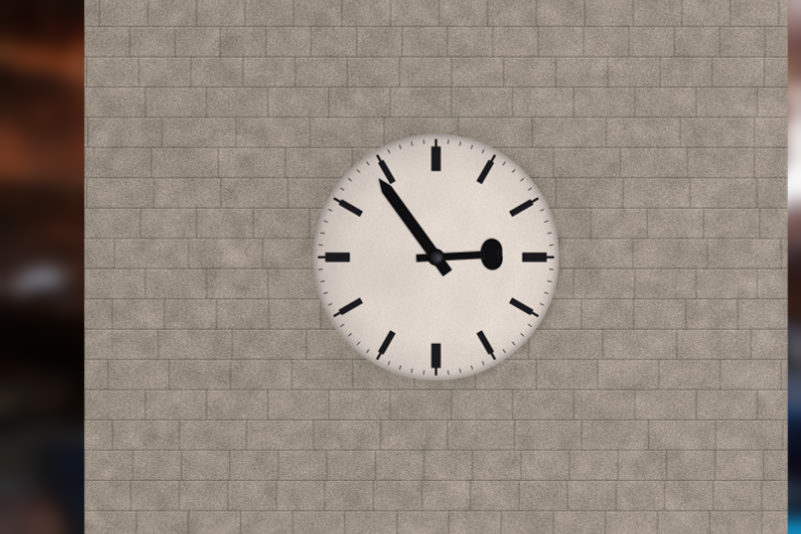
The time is **2:54**
